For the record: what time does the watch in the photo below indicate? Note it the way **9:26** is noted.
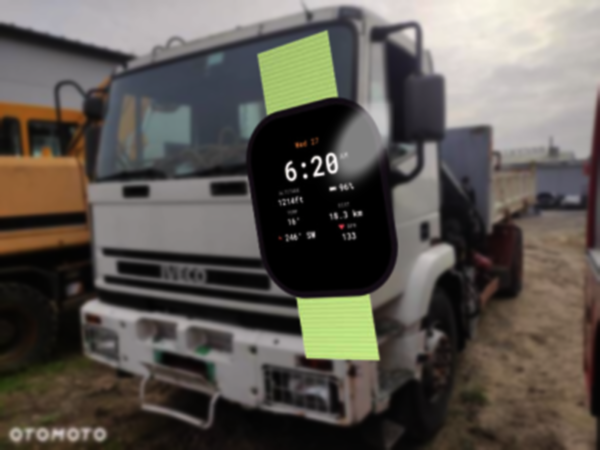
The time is **6:20**
